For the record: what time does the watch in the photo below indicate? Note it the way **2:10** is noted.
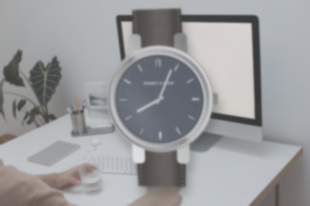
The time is **8:04**
